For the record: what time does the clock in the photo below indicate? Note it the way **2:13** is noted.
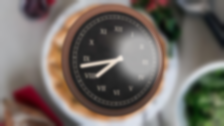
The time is **7:43**
